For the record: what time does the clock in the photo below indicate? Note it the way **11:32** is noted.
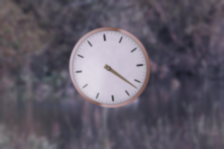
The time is **4:22**
